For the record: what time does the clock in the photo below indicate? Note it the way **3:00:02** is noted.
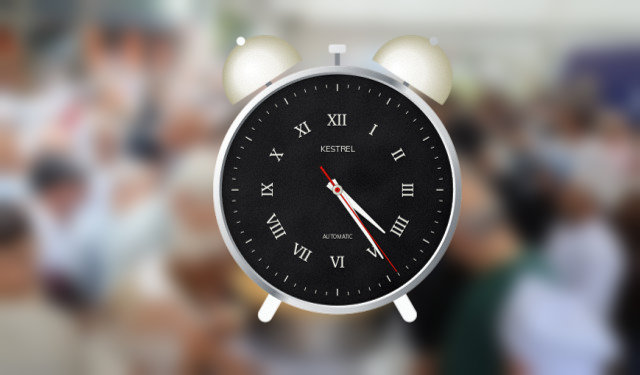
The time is **4:24:24**
